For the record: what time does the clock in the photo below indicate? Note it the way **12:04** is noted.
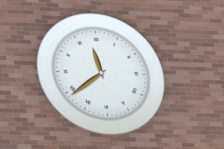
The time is **11:39**
